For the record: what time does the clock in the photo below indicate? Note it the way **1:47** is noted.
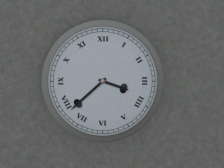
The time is **3:38**
